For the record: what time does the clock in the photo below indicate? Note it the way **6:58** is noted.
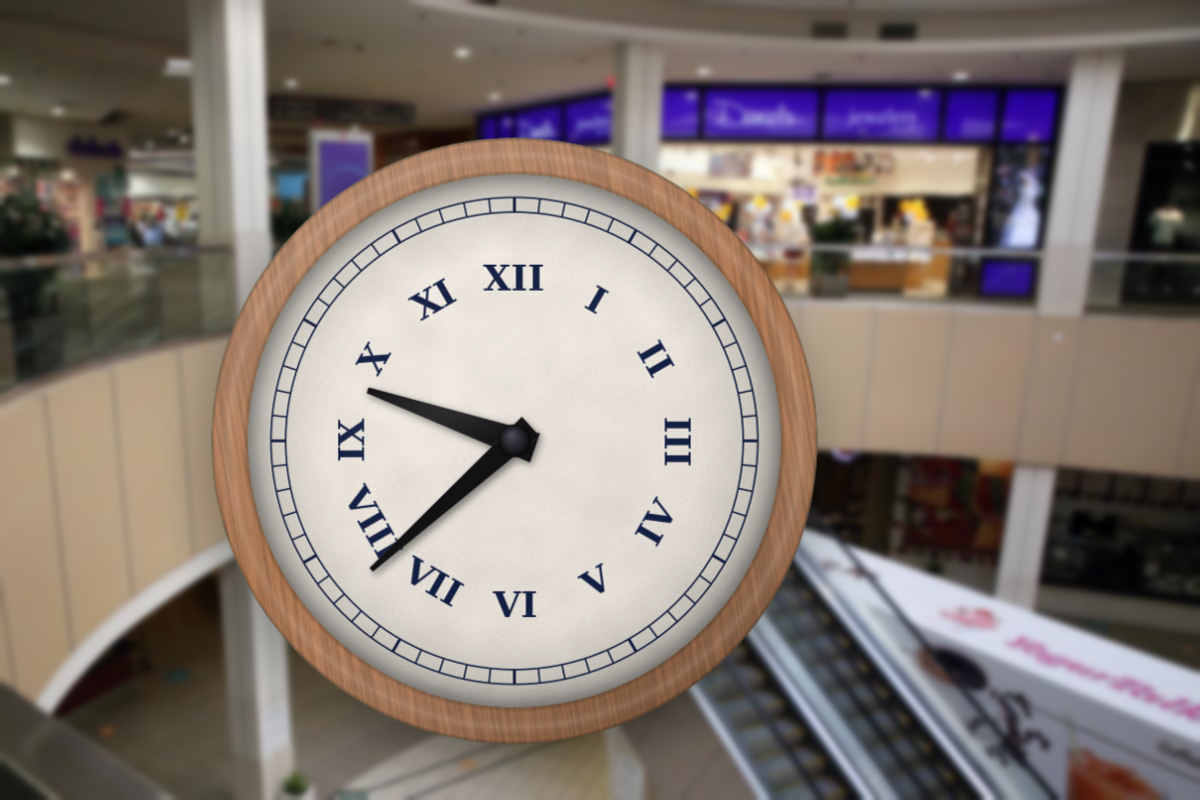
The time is **9:38**
